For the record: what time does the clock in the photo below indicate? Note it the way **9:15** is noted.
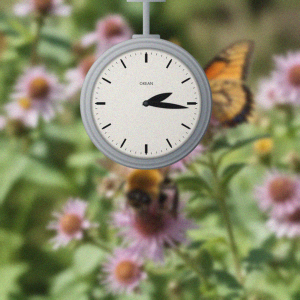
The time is **2:16**
